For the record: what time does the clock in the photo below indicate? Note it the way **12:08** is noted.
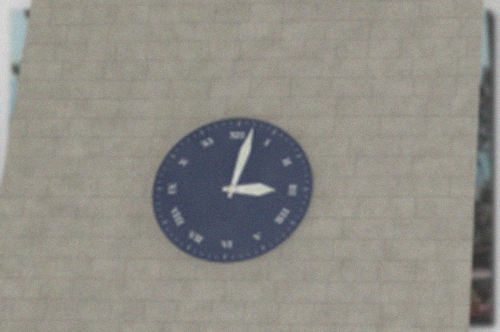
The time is **3:02**
